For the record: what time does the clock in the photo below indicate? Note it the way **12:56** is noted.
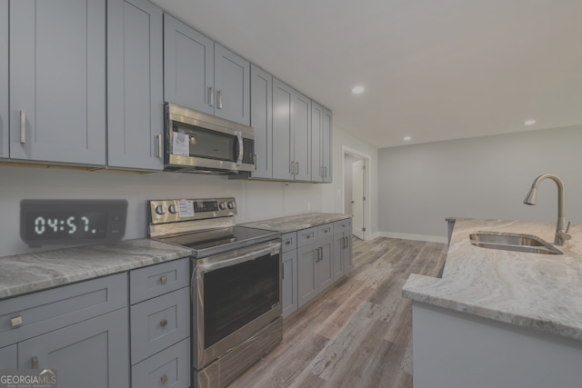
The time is **4:57**
